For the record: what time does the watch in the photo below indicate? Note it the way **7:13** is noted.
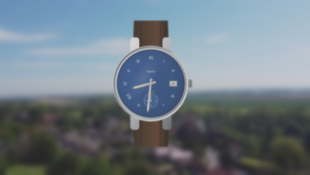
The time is **8:31**
